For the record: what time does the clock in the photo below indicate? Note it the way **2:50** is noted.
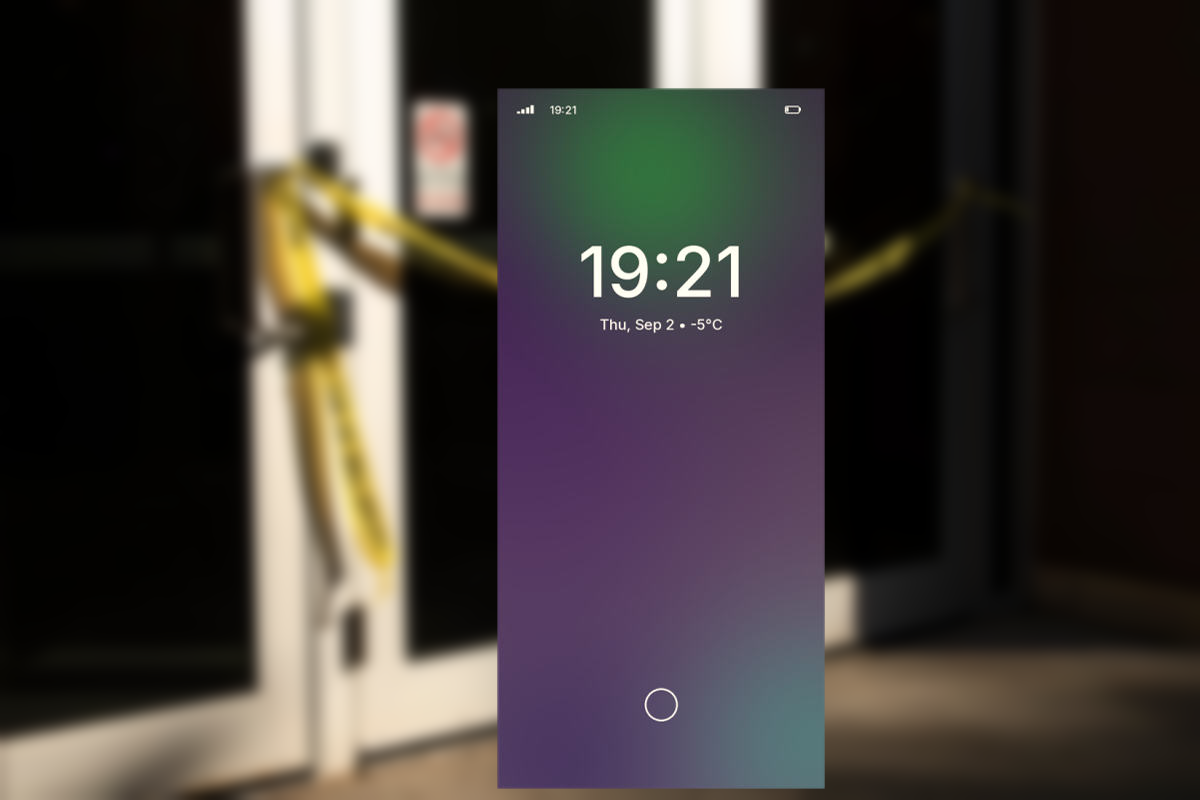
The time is **19:21**
